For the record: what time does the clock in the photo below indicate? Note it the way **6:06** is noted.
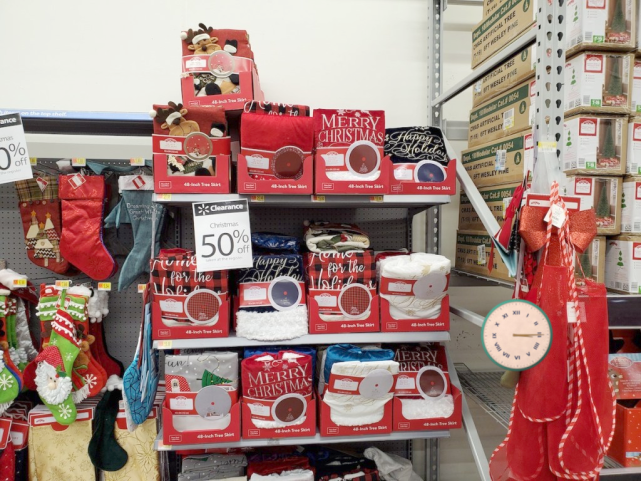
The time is **3:15**
